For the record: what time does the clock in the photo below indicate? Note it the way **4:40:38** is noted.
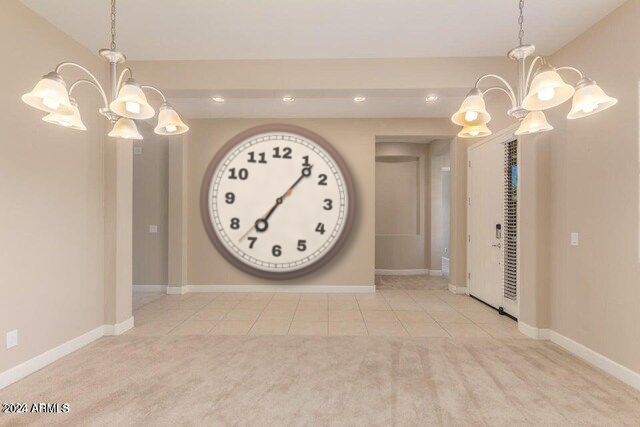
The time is **7:06:37**
